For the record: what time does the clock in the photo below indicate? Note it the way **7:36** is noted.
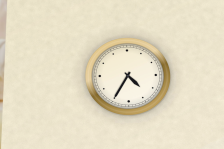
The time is **4:35**
